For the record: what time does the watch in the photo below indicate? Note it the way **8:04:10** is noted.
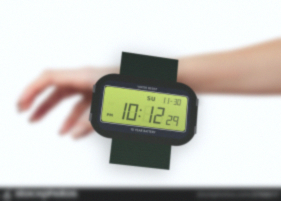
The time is **10:12:29**
